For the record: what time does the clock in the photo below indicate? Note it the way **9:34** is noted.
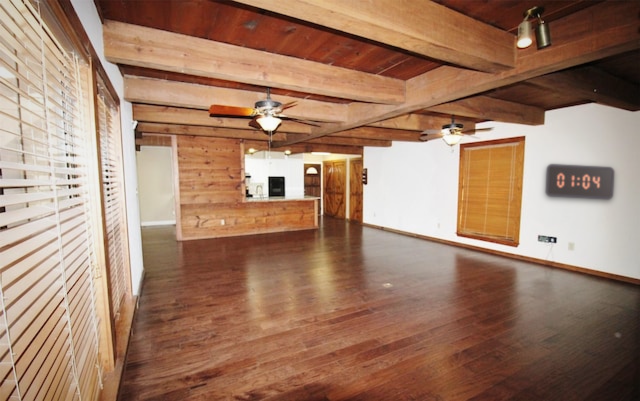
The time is **1:04**
